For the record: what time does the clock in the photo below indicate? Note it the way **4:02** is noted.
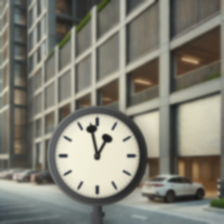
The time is **12:58**
